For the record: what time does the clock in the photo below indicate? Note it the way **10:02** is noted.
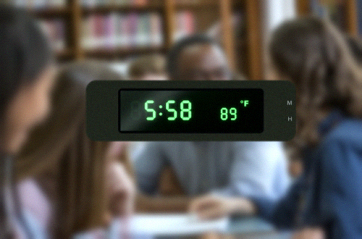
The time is **5:58**
